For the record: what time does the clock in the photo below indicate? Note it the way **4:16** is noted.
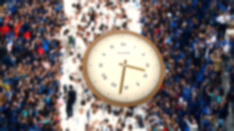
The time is **3:32**
